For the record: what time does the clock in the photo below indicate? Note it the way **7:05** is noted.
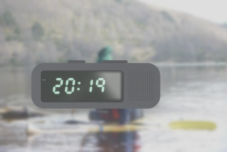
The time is **20:19**
